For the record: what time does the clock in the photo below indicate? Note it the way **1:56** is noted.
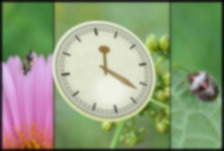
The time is **12:22**
